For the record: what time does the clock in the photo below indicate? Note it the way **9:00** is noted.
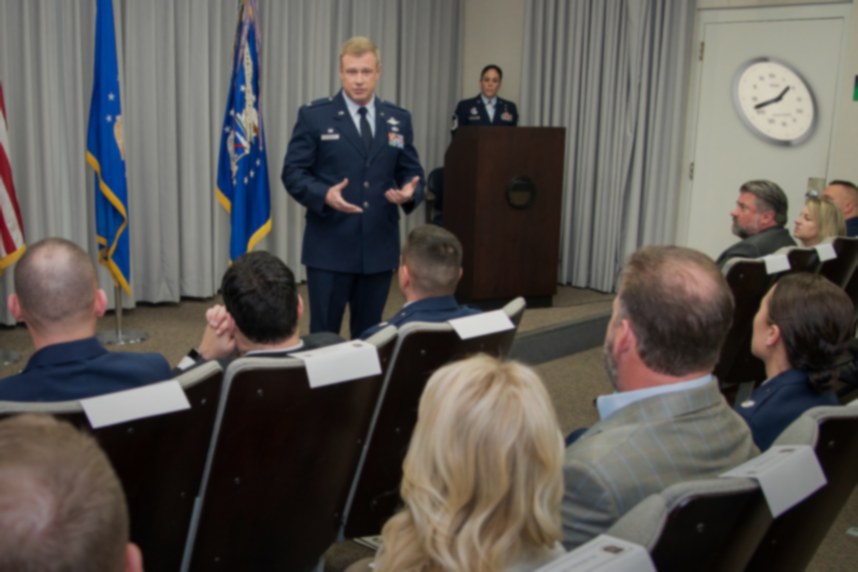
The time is **1:42**
